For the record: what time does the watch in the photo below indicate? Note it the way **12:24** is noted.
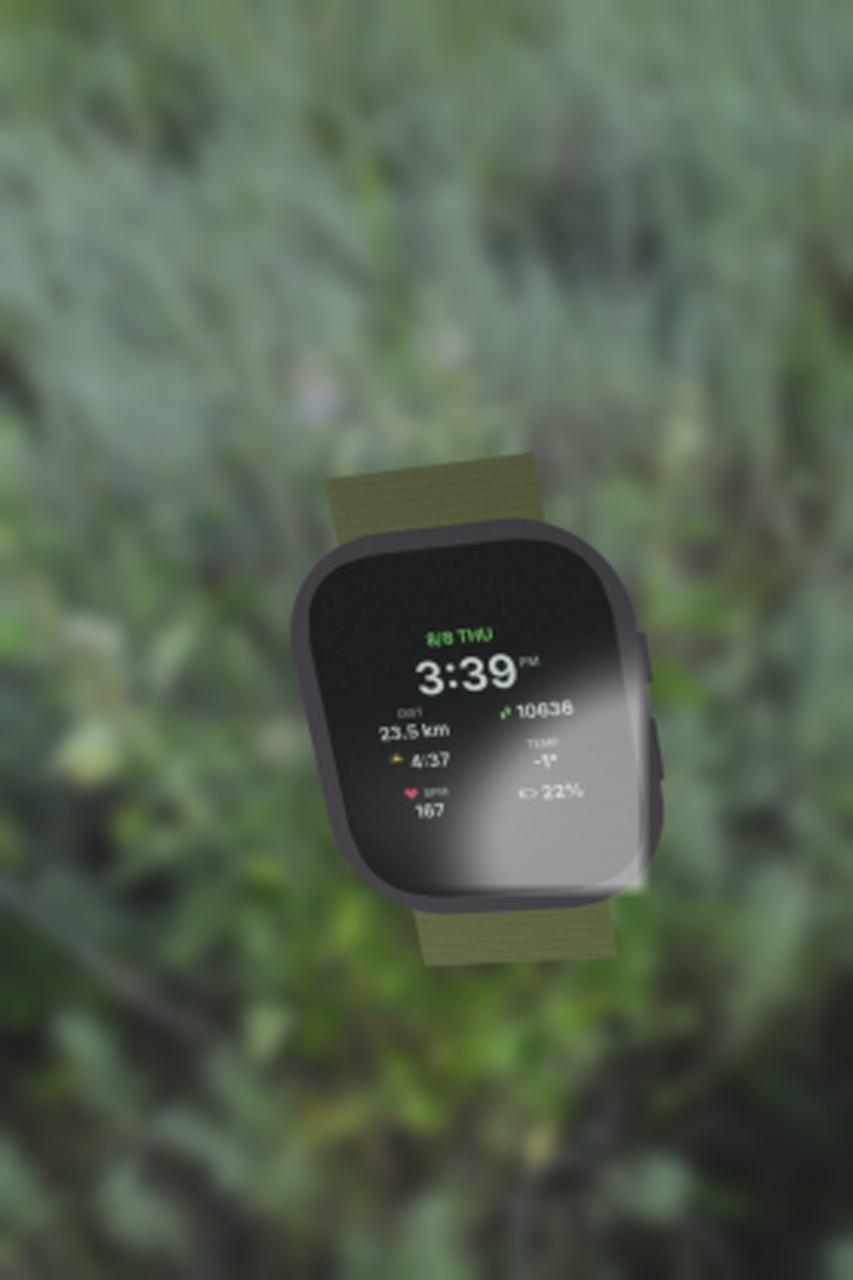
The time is **3:39**
